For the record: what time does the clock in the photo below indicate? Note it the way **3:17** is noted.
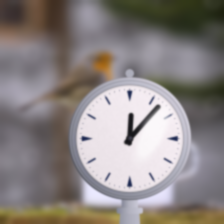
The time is **12:07**
